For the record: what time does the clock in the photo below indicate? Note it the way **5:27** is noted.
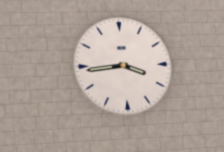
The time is **3:44**
